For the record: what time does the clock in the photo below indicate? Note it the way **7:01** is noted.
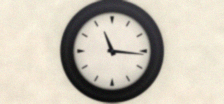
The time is **11:16**
